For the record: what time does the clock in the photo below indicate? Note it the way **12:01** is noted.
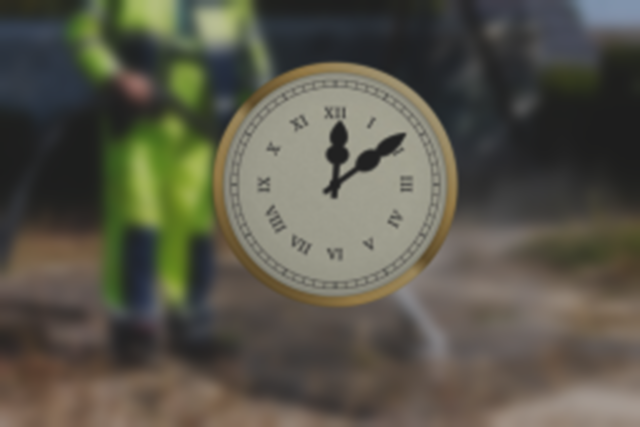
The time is **12:09**
